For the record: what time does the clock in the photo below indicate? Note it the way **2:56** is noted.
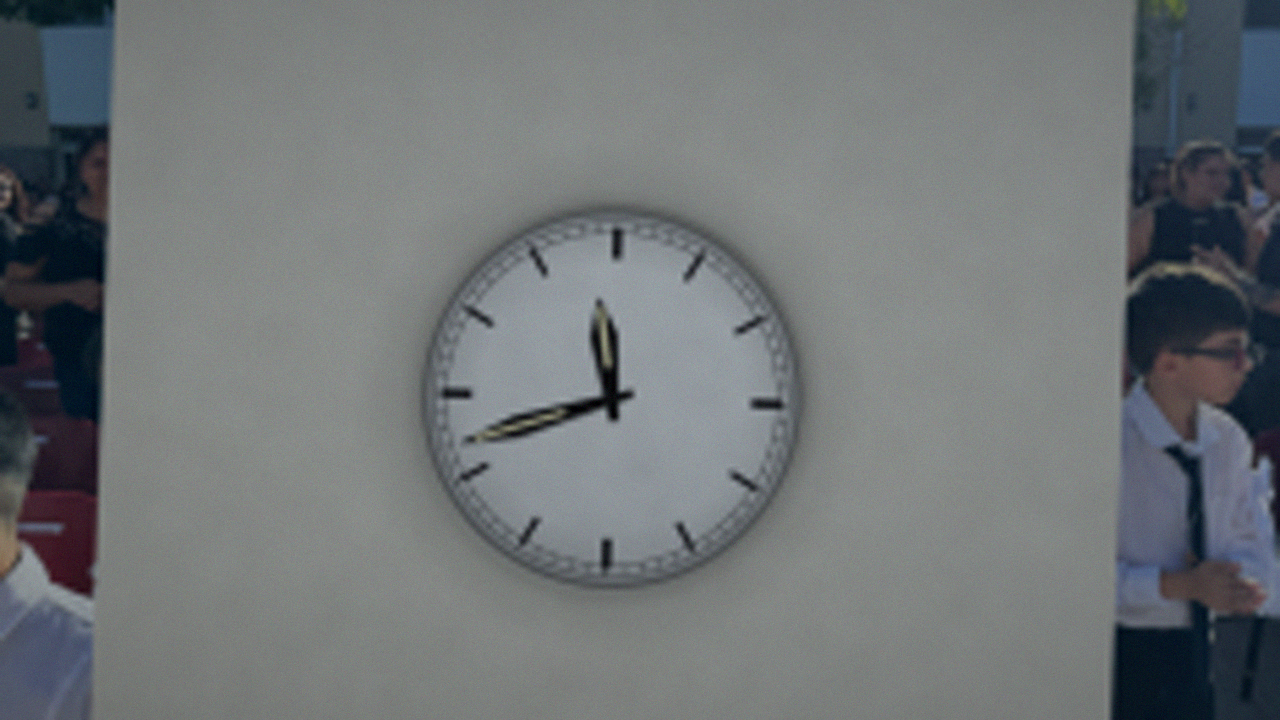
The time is **11:42**
